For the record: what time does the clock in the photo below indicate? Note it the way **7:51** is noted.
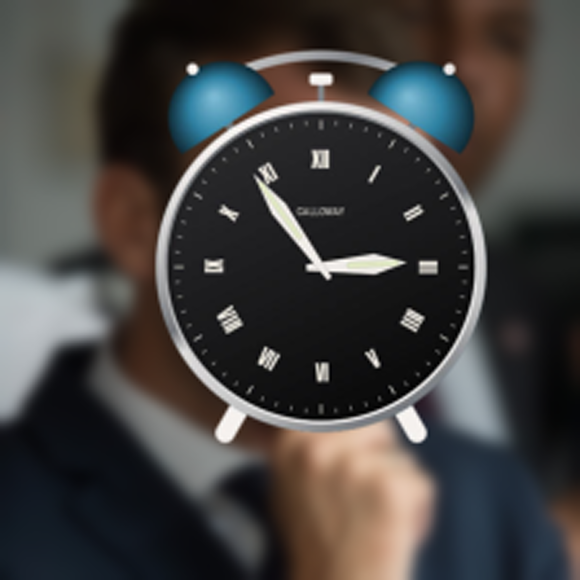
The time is **2:54**
